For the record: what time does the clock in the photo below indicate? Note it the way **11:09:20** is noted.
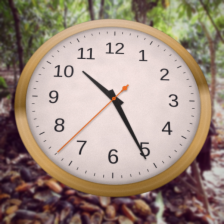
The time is **10:25:37**
